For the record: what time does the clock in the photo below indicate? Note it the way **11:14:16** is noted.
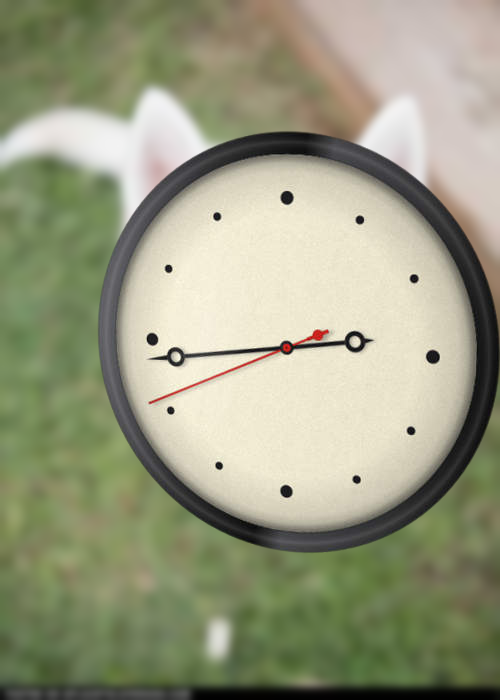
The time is **2:43:41**
